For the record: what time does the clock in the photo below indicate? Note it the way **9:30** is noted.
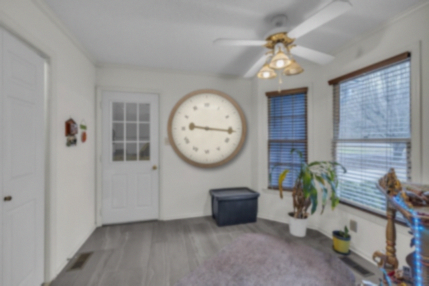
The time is **9:16**
